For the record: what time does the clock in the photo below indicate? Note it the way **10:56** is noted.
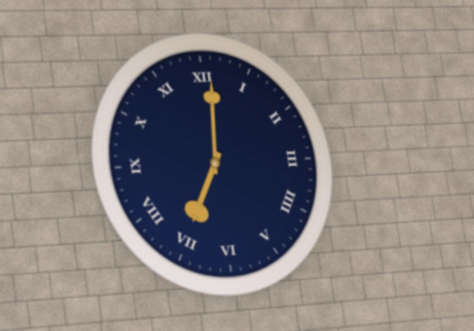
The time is **7:01**
